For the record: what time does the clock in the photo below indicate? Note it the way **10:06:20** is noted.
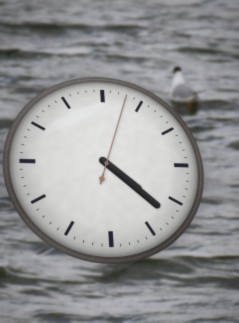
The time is **4:22:03**
